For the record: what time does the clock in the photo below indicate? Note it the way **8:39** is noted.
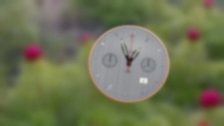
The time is **12:56**
